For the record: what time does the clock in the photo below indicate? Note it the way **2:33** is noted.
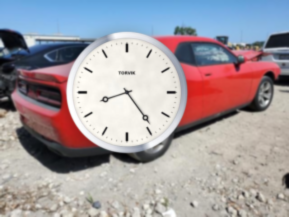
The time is **8:24**
